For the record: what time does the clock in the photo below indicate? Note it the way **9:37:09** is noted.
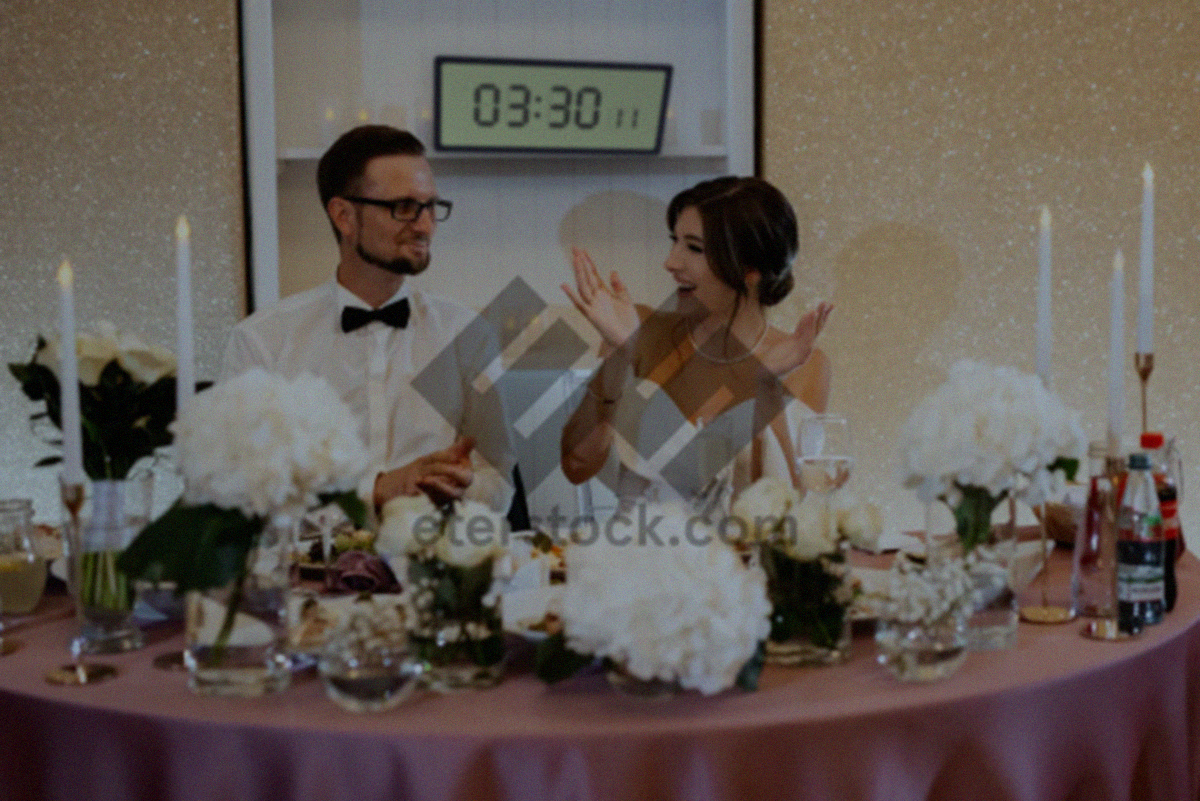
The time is **3:30:11**
